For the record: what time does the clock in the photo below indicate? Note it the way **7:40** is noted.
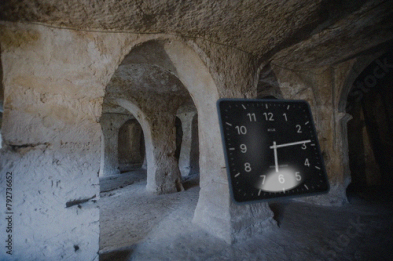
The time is **6:14**
